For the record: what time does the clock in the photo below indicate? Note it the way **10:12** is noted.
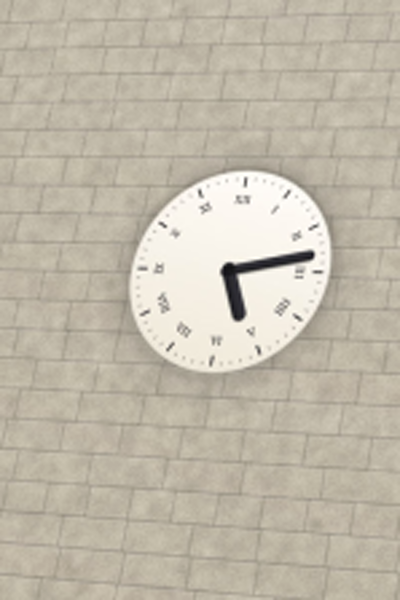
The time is **5:13**
